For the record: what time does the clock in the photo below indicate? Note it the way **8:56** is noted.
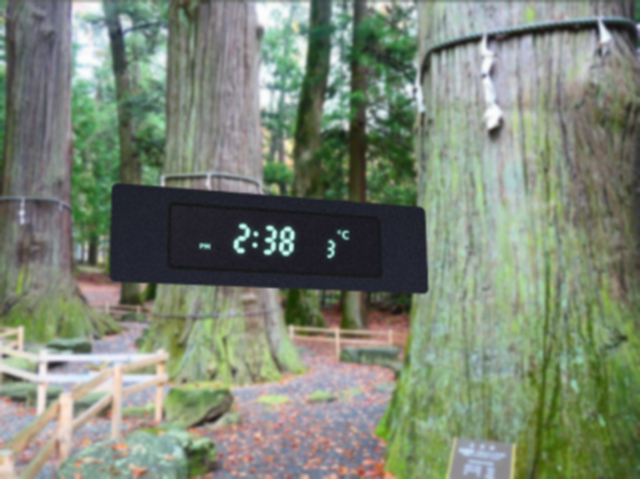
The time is **2:38**
